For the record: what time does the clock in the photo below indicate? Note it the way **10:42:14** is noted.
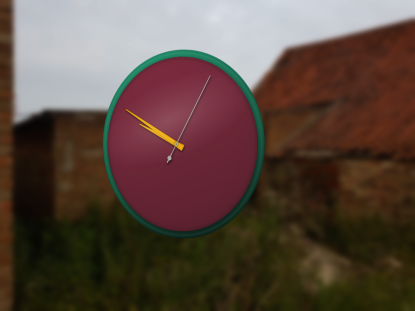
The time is **9:50:05**
